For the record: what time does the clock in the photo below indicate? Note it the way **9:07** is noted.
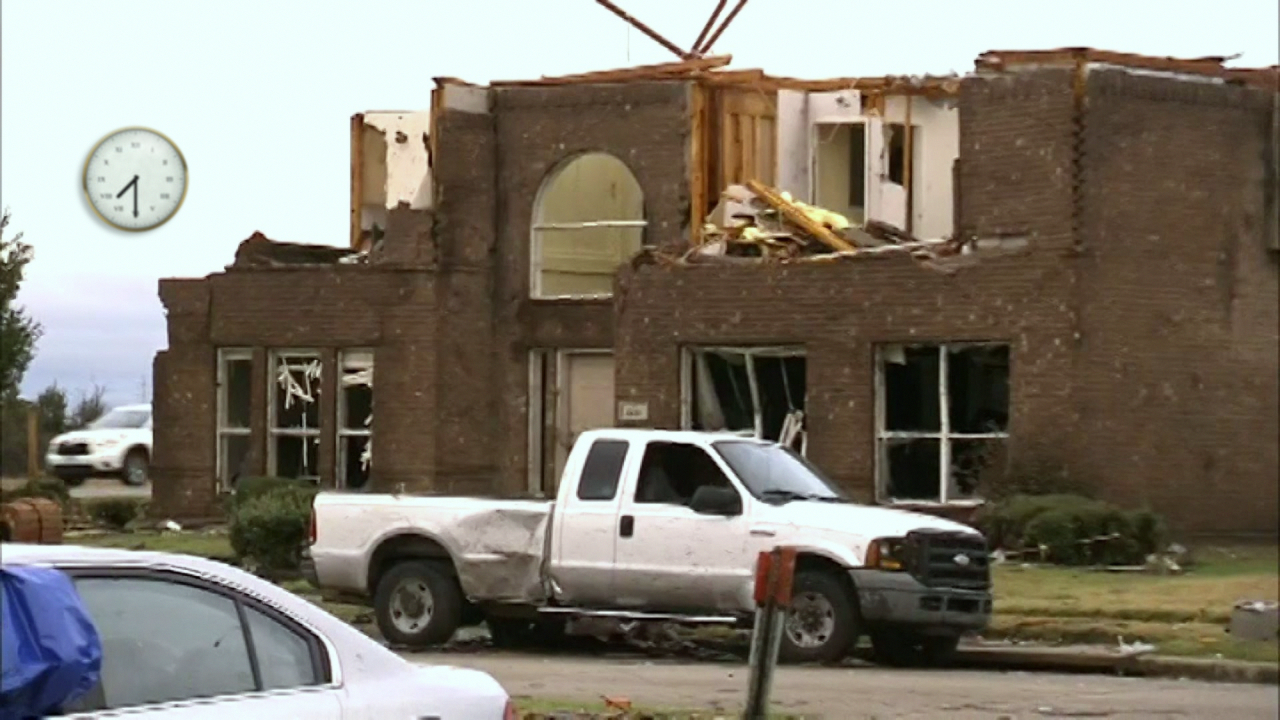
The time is **7:30**
